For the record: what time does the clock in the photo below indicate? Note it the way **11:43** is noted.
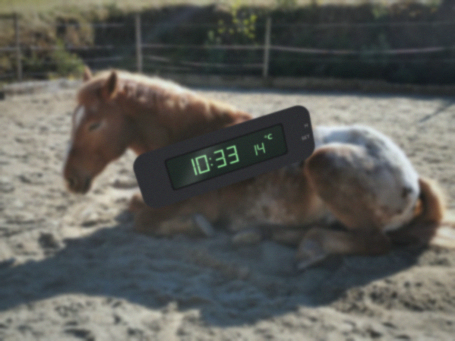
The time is **10:33**
